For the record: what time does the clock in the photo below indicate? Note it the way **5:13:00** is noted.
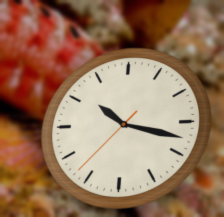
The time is **10:17:37**
